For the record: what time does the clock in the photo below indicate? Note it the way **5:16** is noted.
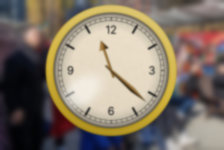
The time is **11:22**
